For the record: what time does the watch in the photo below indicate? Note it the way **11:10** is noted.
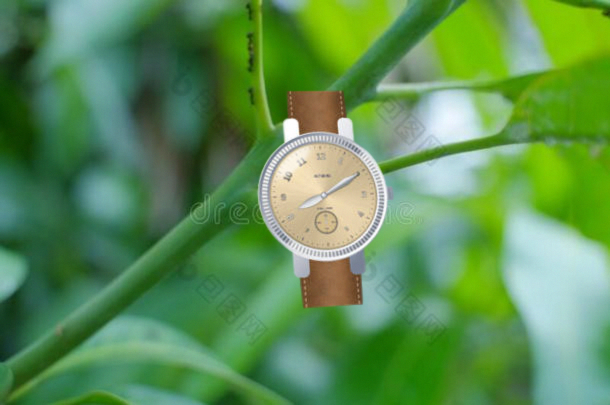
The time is **8:10**
